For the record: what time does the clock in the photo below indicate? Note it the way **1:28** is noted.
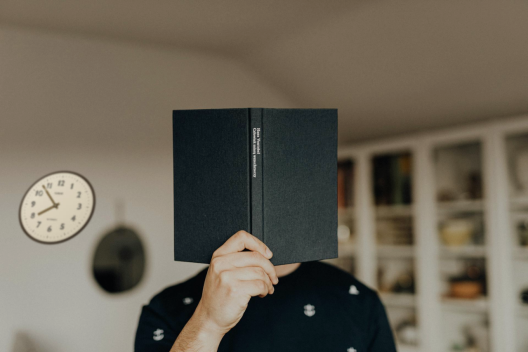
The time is **7:53**
